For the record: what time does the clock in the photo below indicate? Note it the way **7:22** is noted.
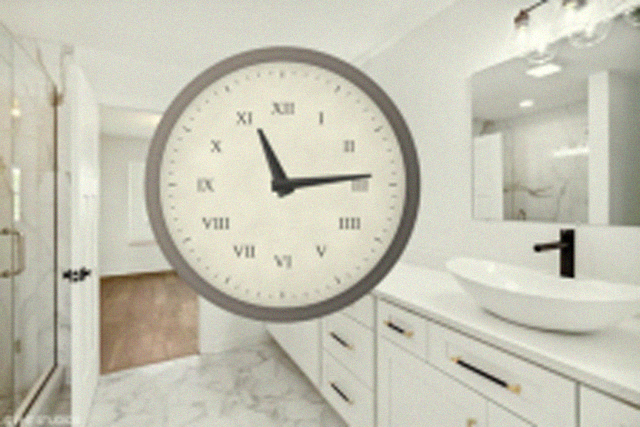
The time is **11:14**
